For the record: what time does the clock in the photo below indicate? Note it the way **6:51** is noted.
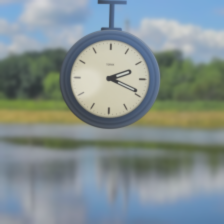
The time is **2:19**
